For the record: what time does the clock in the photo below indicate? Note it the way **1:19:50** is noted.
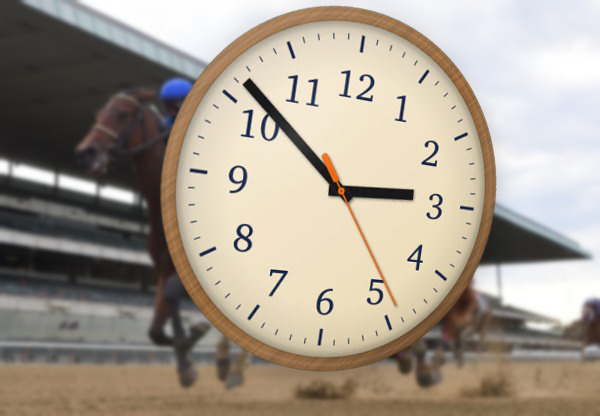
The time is **2:51:24**
